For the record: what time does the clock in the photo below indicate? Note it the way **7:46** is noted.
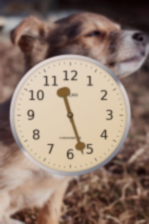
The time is **11:27**
